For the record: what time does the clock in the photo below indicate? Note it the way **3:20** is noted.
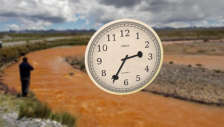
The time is **2:35**
